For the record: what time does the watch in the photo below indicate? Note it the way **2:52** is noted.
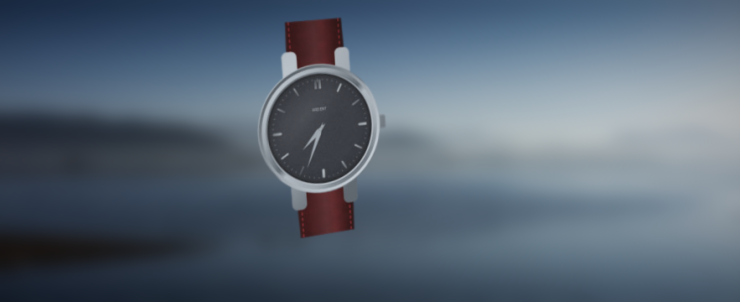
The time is **7:34**
